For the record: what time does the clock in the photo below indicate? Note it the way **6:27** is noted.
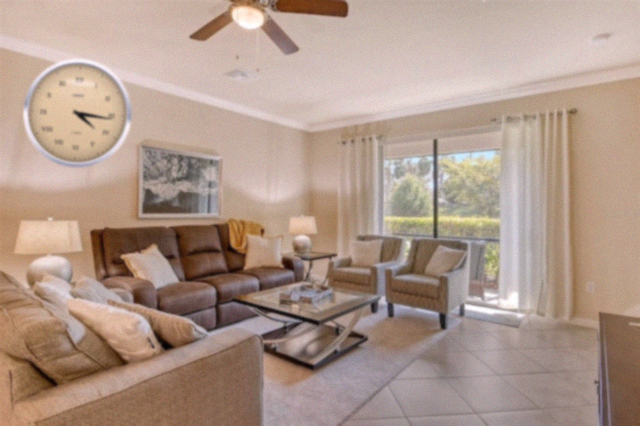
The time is **4:16**
